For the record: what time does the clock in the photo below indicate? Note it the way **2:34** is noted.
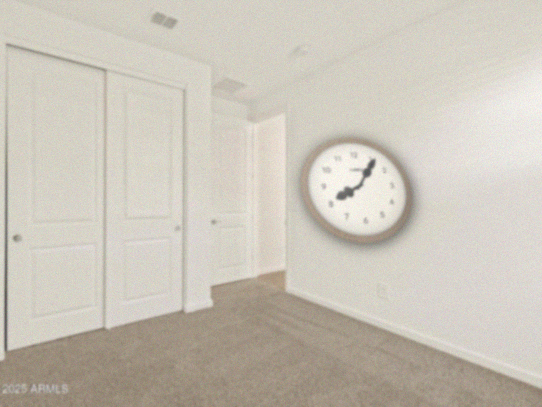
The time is **8:06**
